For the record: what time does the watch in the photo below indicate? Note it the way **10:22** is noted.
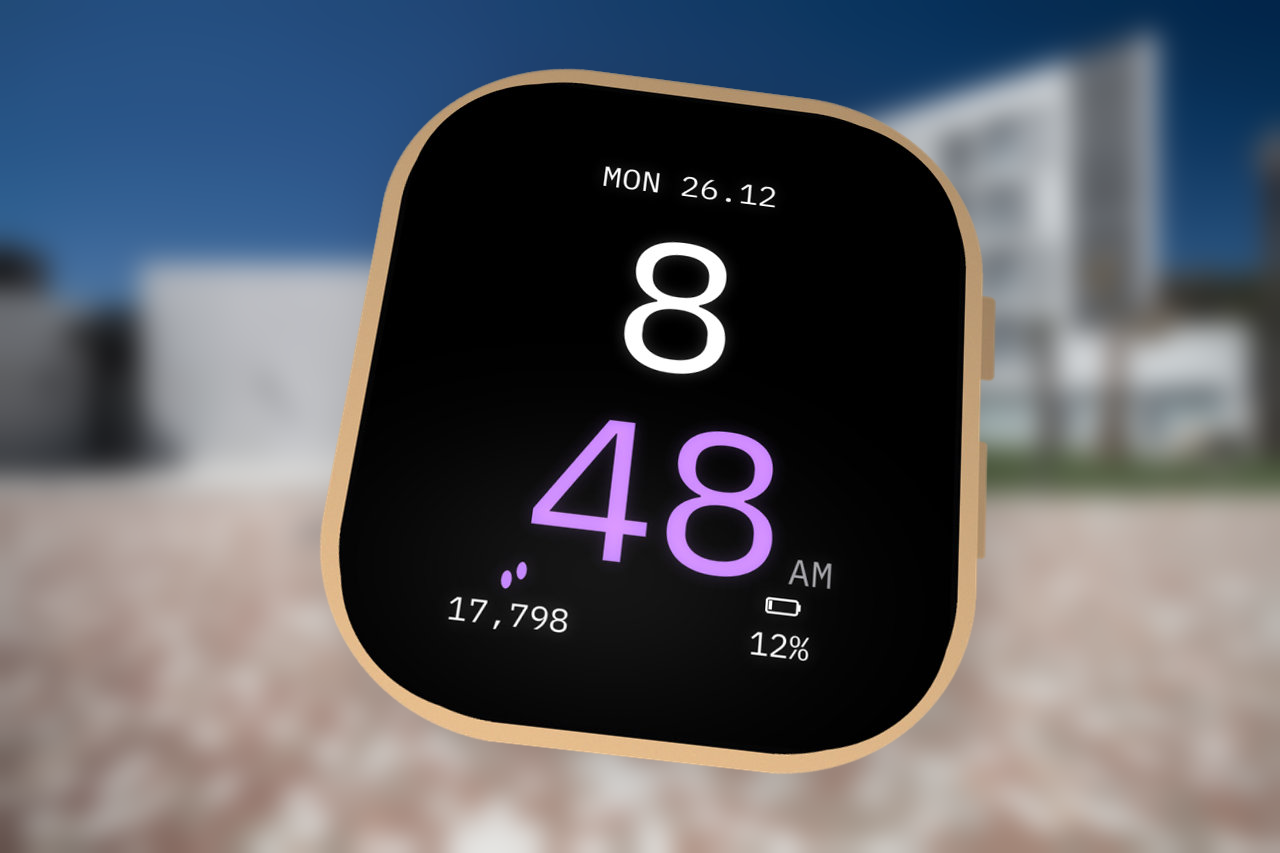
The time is **8:48**
